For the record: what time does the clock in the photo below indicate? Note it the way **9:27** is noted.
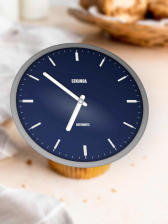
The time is **6:52**
